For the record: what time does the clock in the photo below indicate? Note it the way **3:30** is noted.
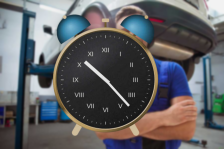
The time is **10:23**
